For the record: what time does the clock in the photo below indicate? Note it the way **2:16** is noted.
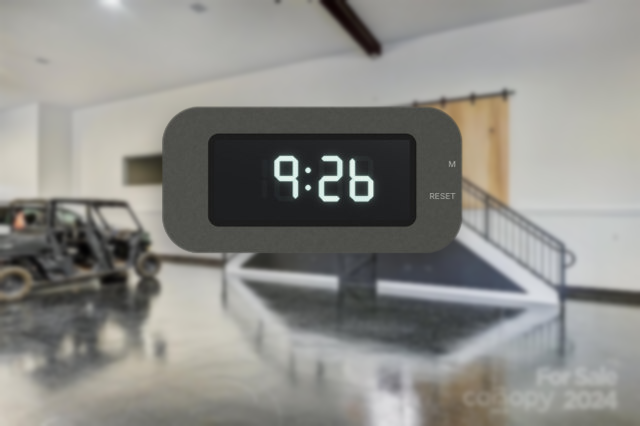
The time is **9:26**
